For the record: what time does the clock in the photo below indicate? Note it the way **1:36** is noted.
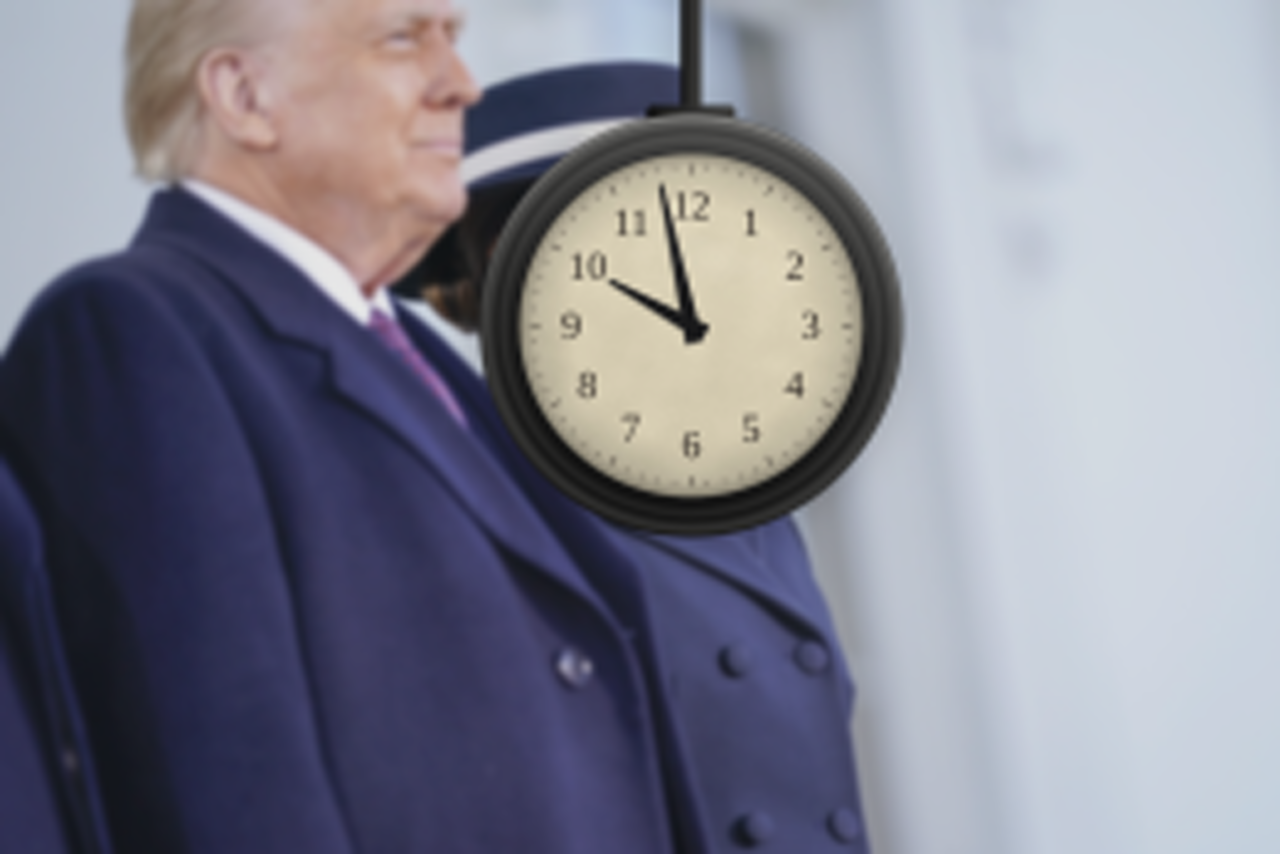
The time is **9:58**
